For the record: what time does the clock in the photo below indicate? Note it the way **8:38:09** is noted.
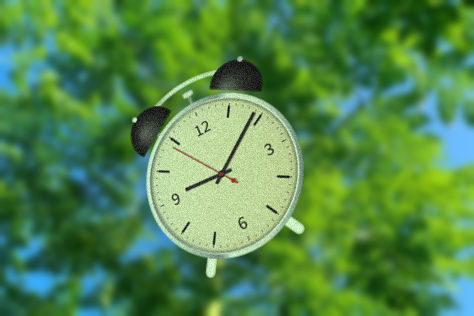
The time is **9:08:54**
